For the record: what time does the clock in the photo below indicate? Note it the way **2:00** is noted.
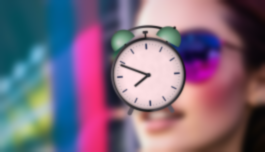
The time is **7:49**
